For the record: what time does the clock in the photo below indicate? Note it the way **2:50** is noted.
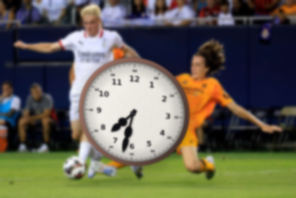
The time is **7:32**
